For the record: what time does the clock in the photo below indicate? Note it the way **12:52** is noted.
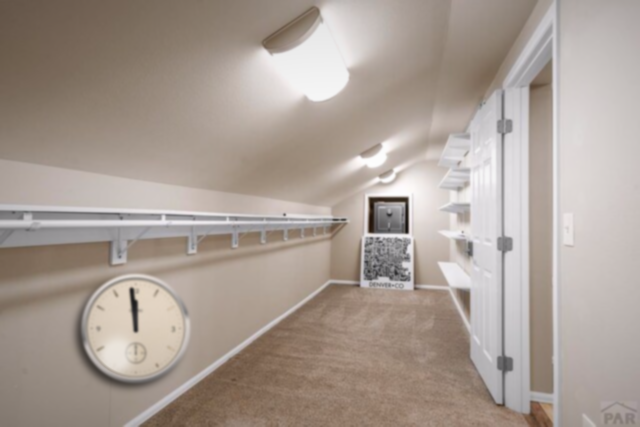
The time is **11:59**
